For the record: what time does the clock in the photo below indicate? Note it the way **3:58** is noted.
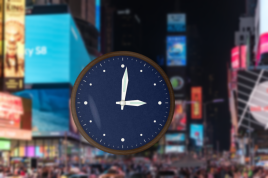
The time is **3:01**
